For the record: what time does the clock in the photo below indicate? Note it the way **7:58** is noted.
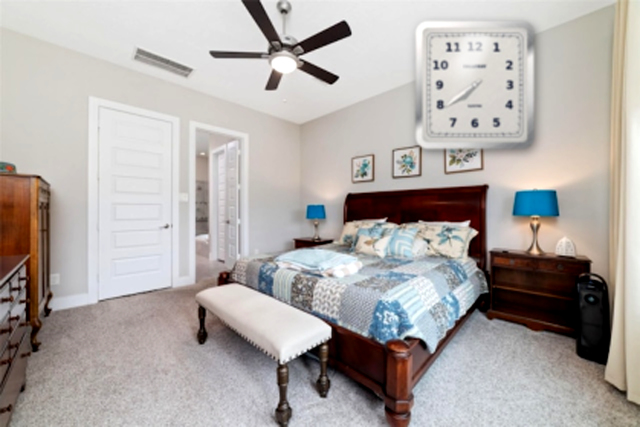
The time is **7:39**
